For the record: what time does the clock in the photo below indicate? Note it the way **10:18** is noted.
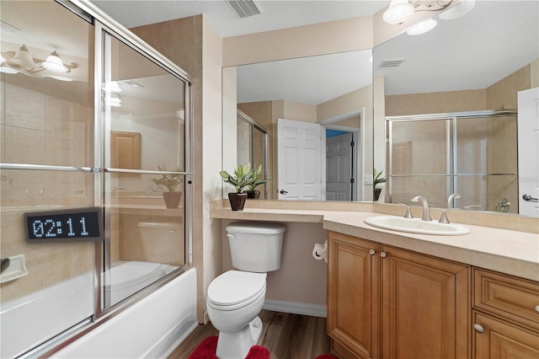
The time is **2:11**
